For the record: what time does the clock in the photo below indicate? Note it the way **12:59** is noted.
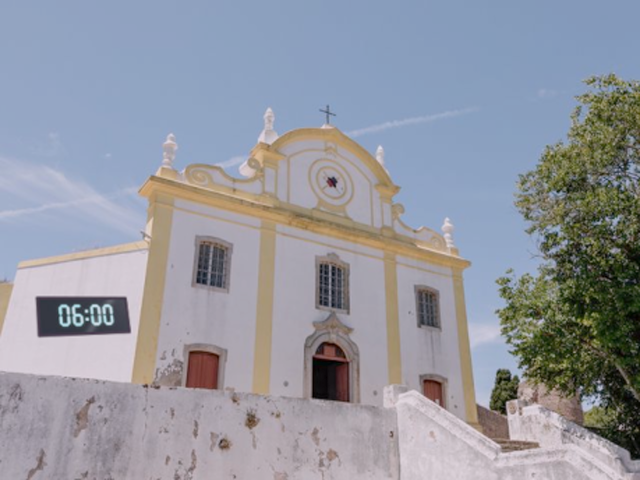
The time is **6:00**
